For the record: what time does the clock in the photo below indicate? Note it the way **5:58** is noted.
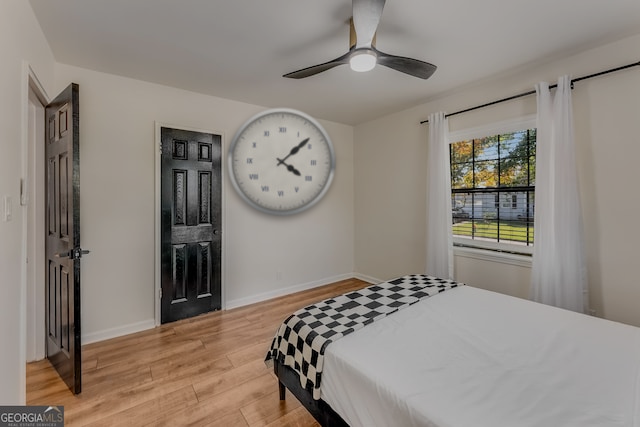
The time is **4:08**
